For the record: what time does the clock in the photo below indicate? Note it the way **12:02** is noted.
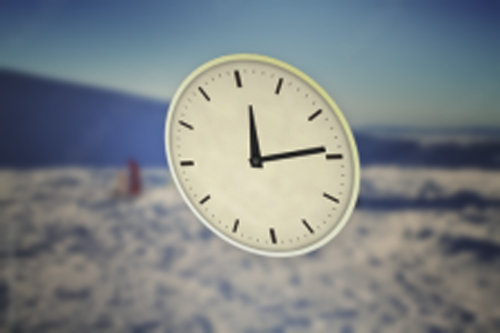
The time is **12:14**
